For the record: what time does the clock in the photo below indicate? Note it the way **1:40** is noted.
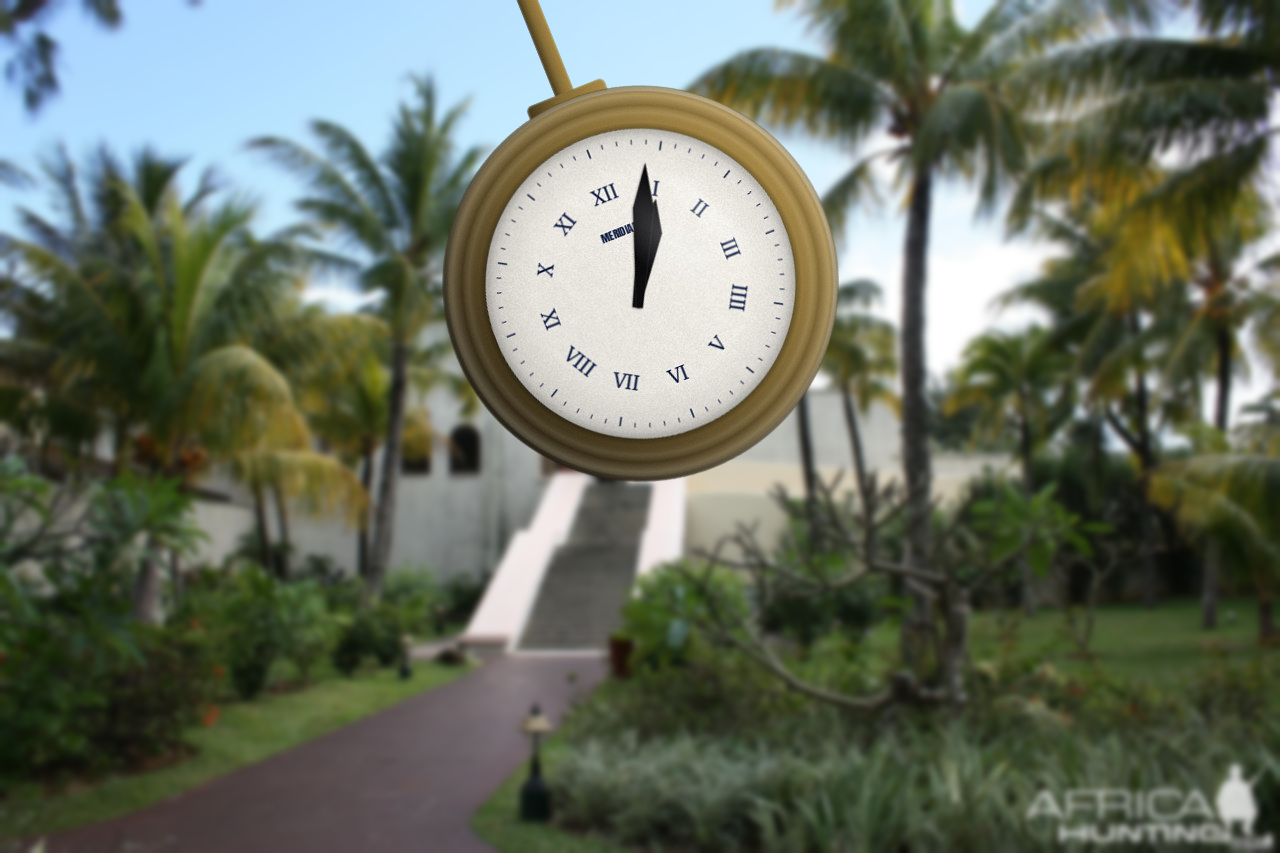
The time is **1:04**
